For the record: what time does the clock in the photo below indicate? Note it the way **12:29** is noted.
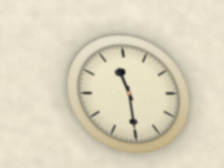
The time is **11:30**
